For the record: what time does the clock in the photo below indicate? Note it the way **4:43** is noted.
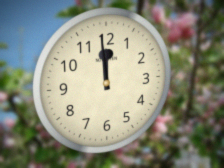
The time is **11:59**
